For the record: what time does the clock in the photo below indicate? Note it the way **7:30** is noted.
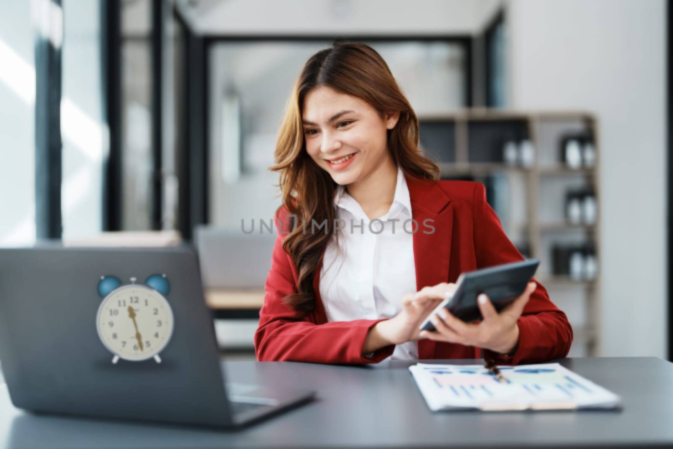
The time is **11:28**
